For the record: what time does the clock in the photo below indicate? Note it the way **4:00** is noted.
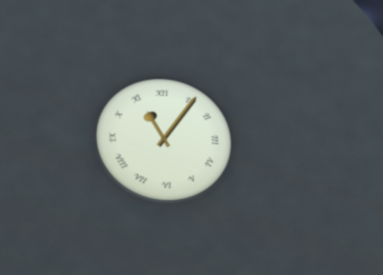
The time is **11:06**
